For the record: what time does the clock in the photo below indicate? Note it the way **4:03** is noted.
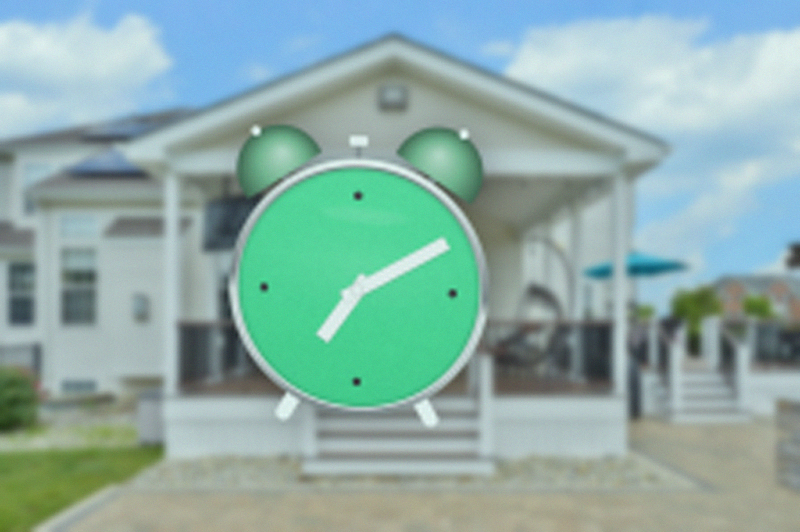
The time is **7:10**
